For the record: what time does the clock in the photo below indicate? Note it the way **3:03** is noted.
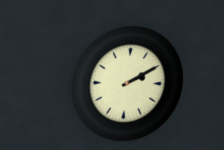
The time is **2:10**
